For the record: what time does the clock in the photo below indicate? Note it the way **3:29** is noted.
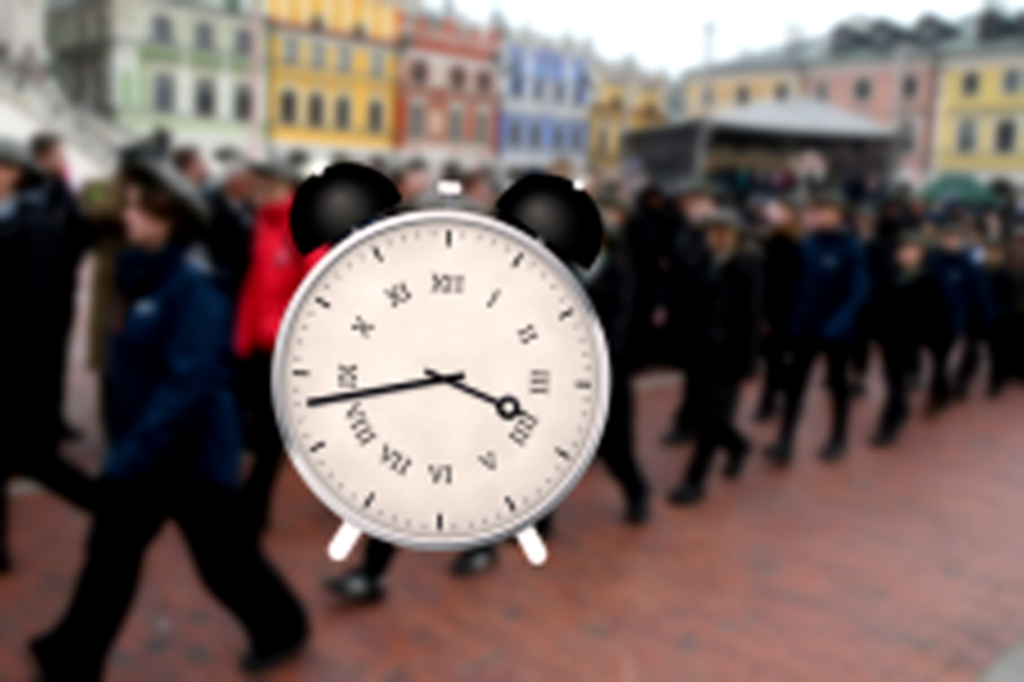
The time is **3:43**
